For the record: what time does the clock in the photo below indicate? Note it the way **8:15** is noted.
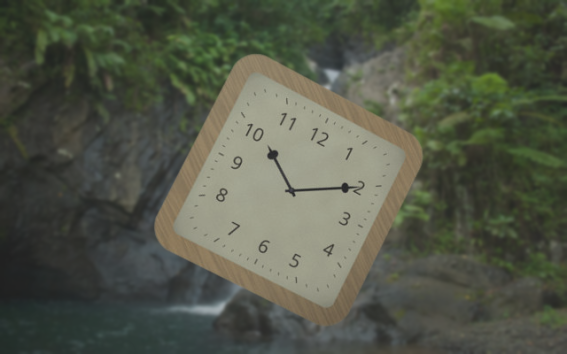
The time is **10:10**
